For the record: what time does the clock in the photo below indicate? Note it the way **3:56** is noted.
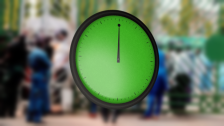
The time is **12:00**
